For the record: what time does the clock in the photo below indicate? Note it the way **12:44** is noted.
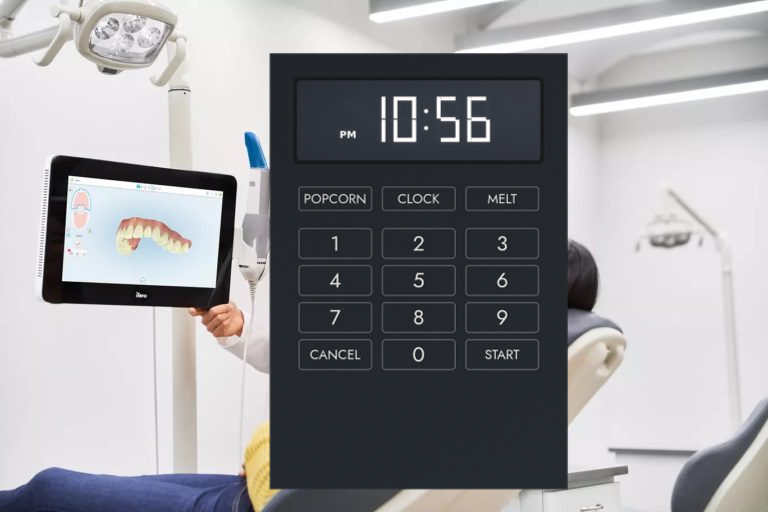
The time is **10:56**
